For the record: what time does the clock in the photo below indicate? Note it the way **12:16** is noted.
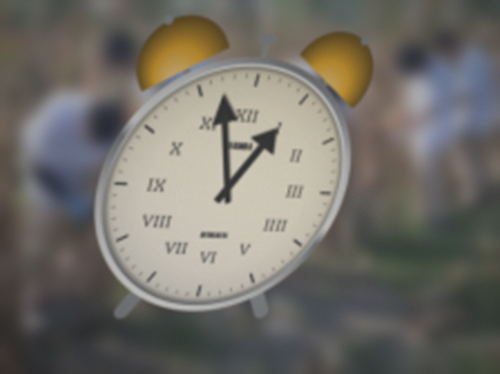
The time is **12:57**
